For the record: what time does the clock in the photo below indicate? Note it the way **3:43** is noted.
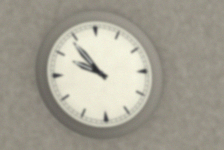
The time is **9:54**
